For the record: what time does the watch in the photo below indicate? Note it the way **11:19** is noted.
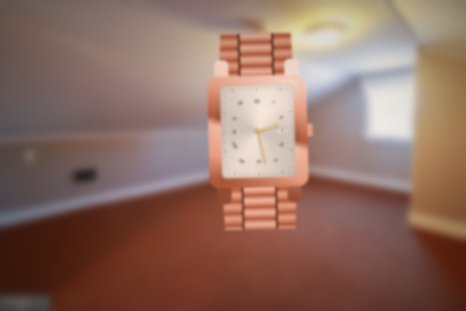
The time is **2:28**
